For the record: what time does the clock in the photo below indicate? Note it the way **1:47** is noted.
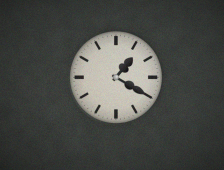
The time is **1:20**
